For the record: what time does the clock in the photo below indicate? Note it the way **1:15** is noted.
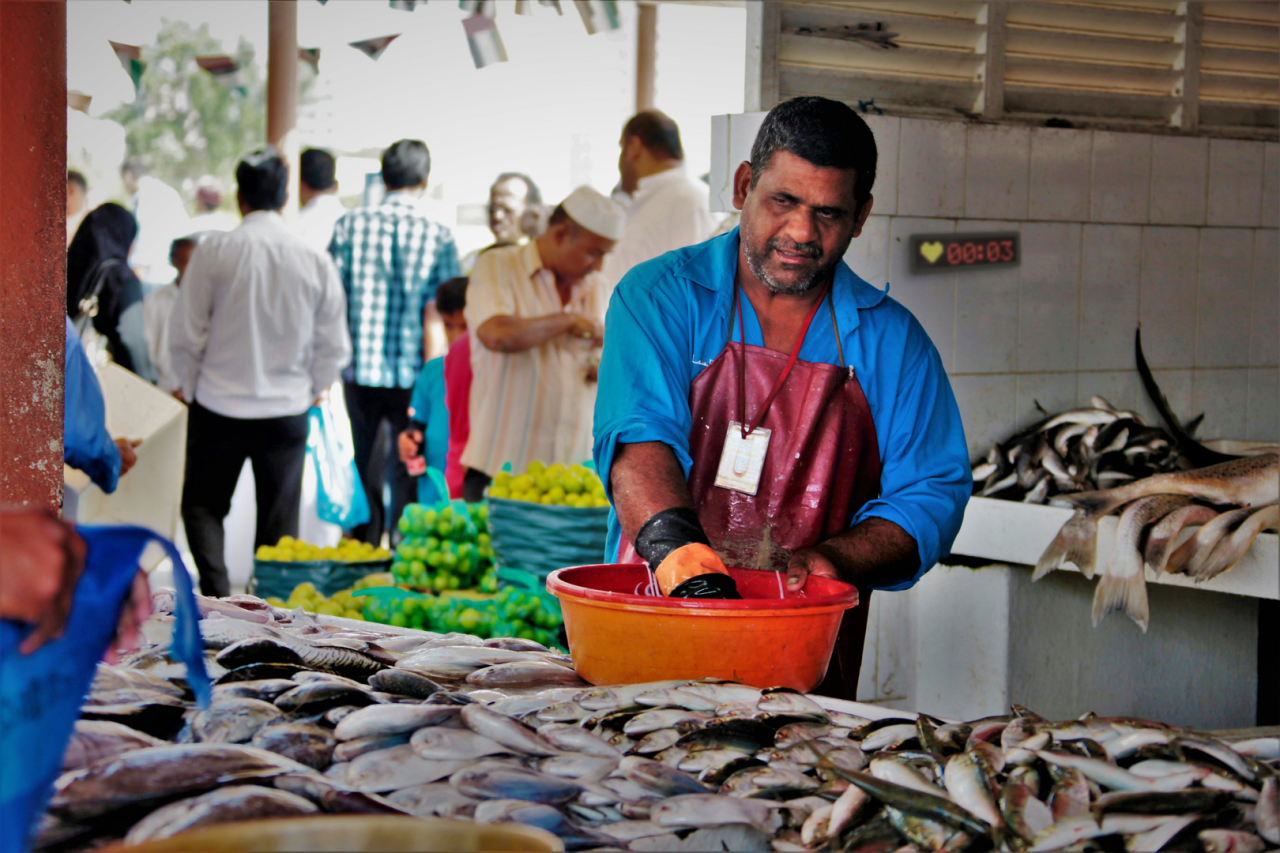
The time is **0:03**
